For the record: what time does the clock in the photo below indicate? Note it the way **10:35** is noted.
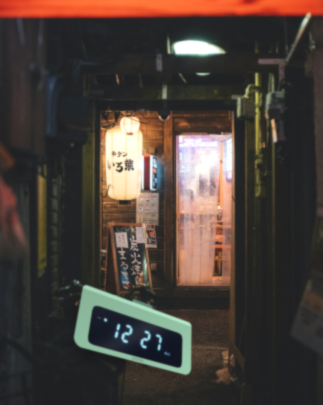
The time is **12:27**
